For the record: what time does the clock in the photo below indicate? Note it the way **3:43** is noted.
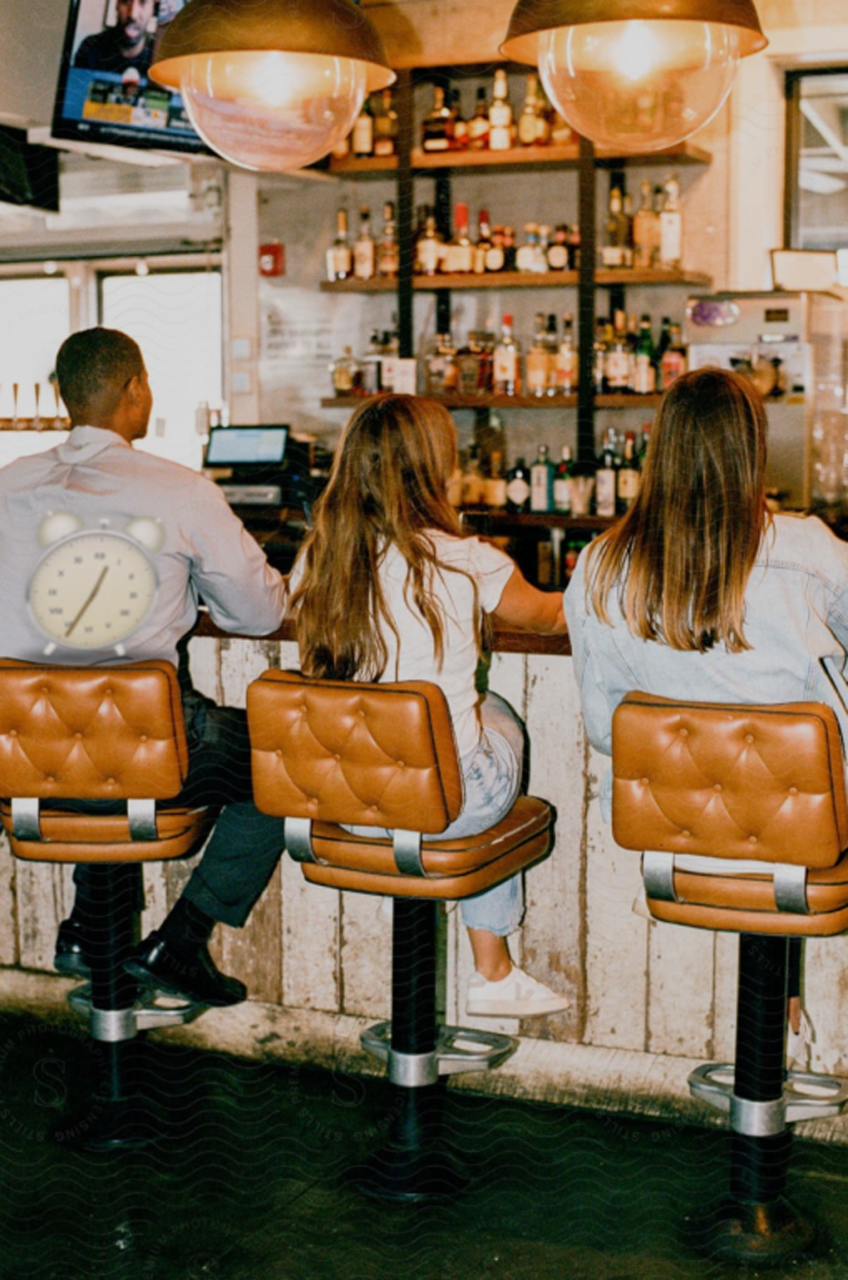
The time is **12:34**
